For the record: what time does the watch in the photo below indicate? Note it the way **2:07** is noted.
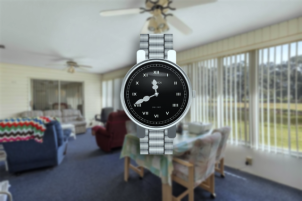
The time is **11:41**
